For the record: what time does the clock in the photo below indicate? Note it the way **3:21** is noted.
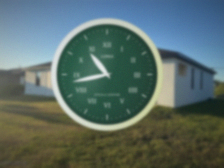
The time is **10:43**
